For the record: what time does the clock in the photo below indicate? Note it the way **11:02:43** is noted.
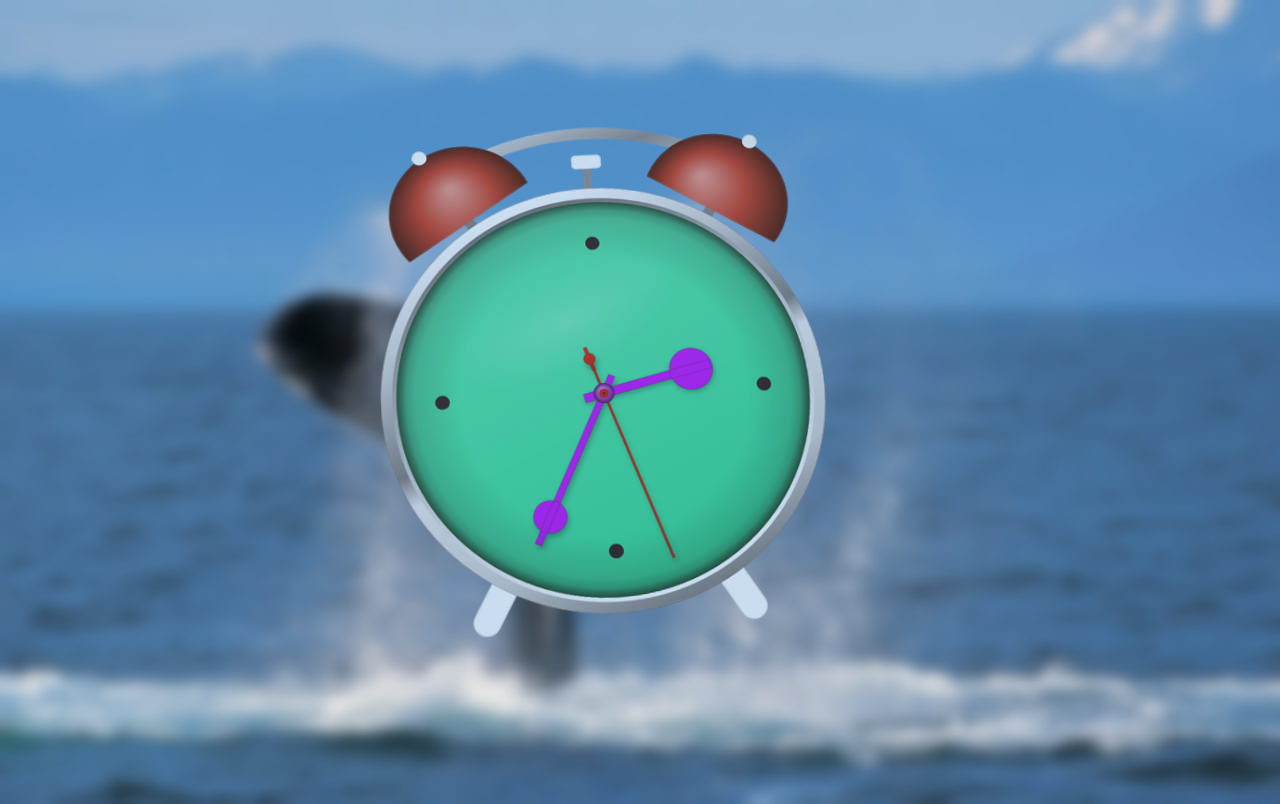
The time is **2:34:27**
